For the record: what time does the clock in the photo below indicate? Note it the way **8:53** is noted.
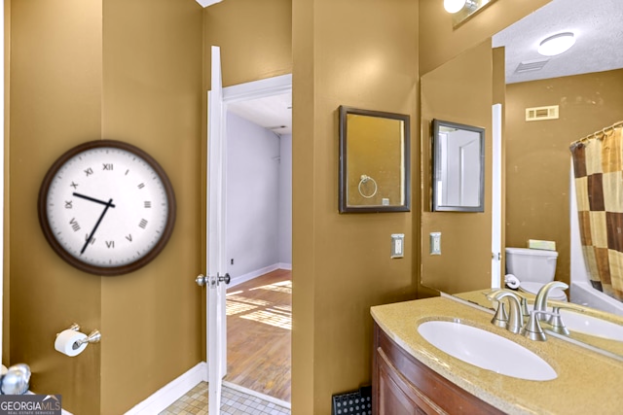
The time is **9:35**
